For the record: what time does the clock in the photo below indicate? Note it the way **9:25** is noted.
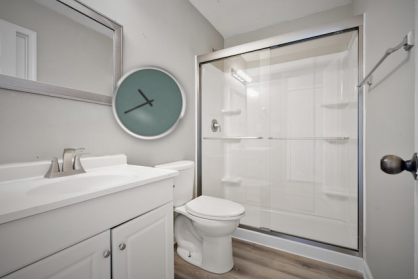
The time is **10:41**
